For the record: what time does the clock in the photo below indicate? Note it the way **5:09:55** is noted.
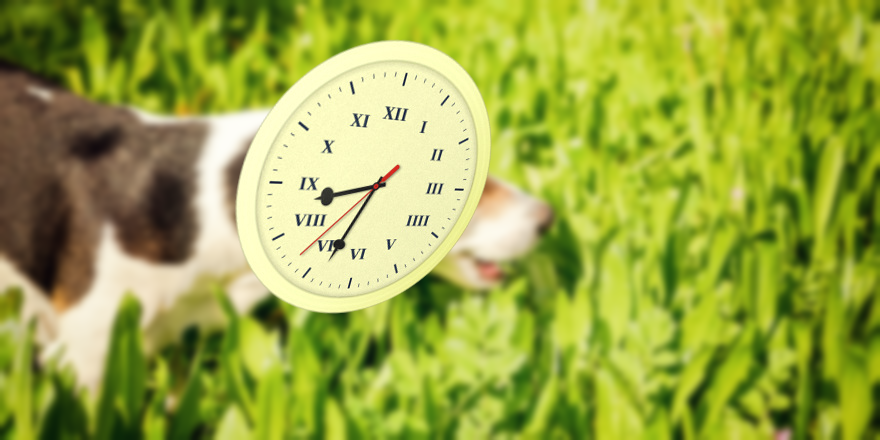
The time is **8:33:37**
